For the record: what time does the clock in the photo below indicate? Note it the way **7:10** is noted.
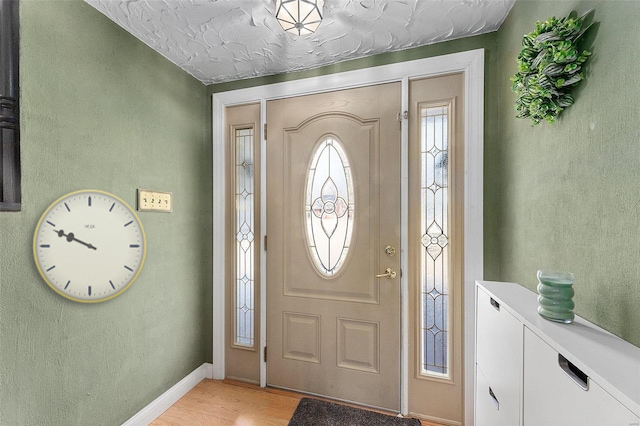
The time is **9:49**
